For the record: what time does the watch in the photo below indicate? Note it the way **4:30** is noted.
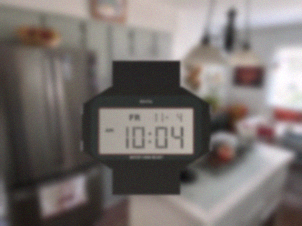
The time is **10:04**
